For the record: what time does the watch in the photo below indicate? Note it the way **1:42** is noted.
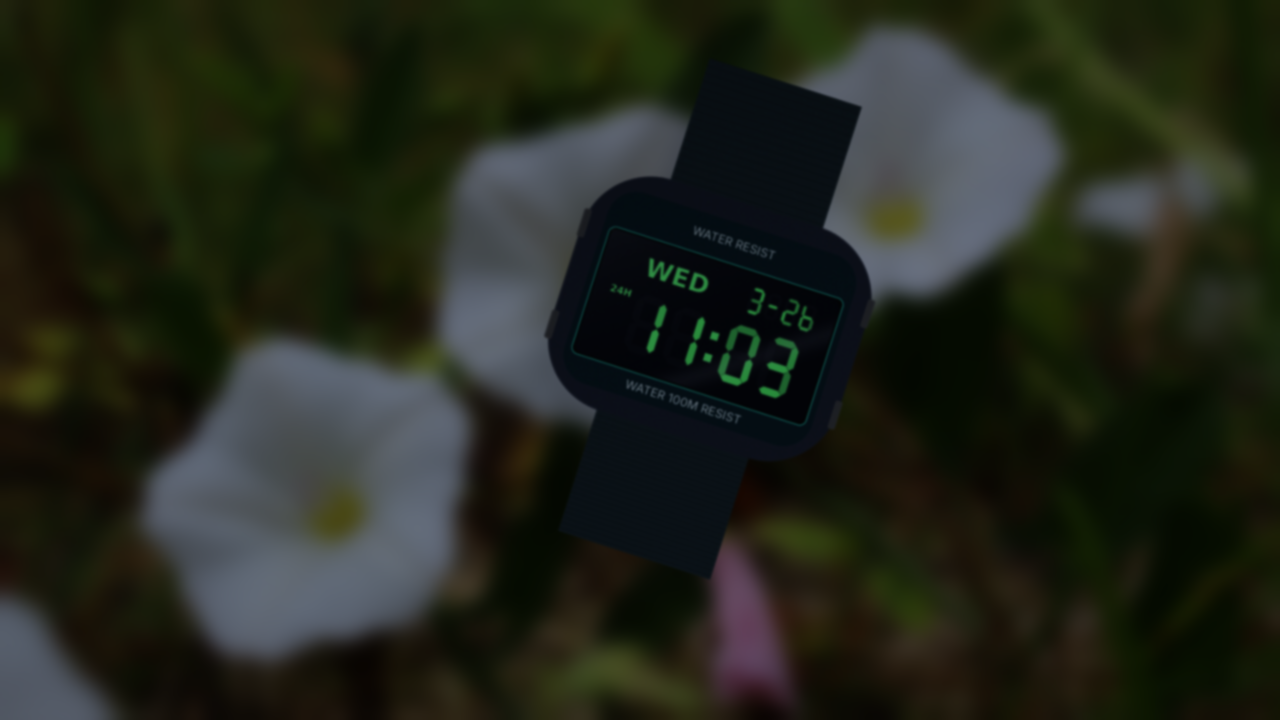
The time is **11:03**
